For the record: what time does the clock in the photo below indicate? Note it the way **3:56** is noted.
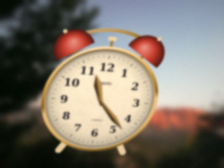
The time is **11:23**
